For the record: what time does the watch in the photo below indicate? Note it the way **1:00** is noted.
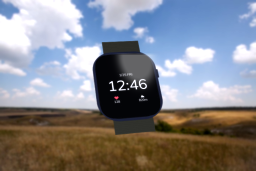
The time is **12:46**
